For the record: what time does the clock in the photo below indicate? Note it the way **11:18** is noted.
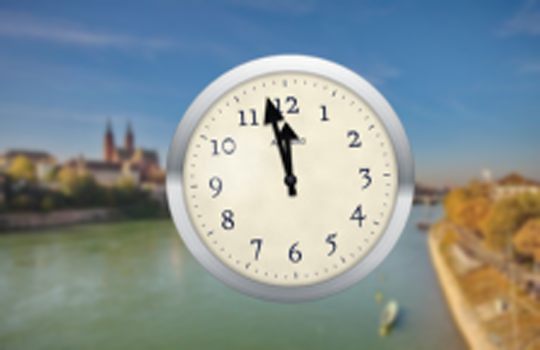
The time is **11:58**
